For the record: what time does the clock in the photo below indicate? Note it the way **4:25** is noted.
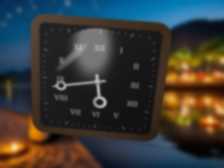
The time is **5:43**
